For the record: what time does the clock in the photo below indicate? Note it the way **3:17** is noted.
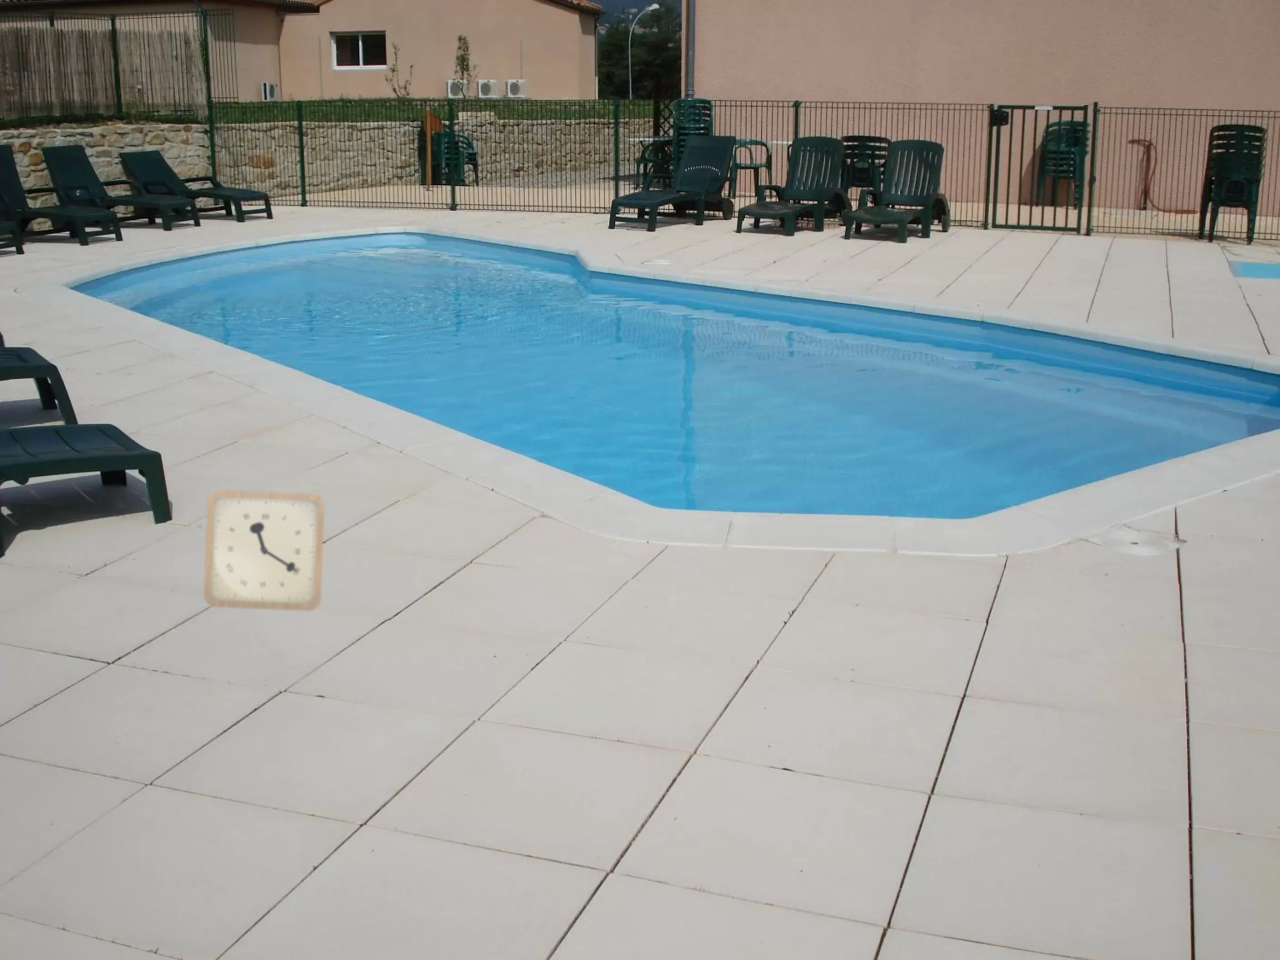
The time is **11:20**
